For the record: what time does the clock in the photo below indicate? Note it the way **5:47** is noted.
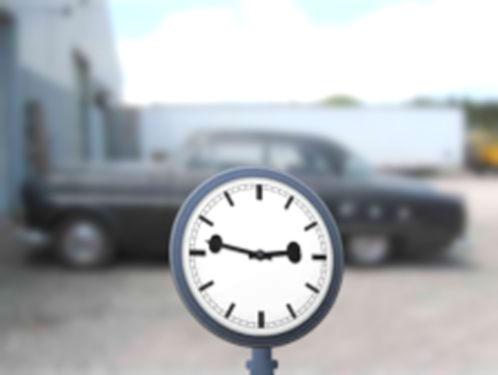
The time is **2:47**
